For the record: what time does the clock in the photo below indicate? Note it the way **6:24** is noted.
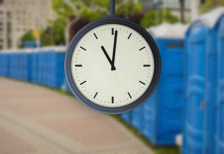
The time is **11:01**
